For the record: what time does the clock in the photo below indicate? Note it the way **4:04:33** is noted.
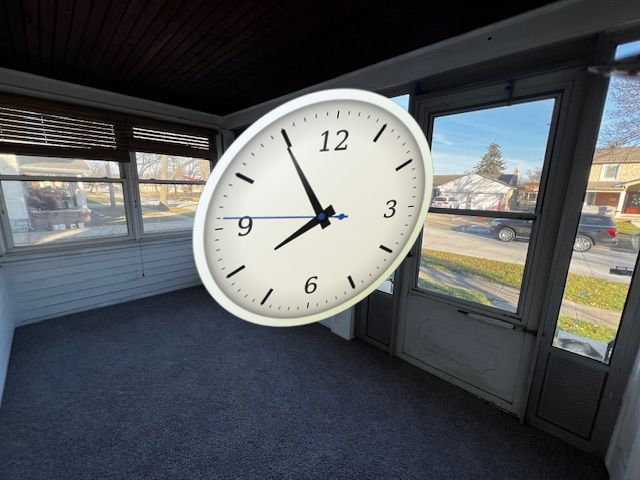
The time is **7:54:46**
